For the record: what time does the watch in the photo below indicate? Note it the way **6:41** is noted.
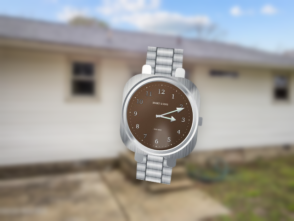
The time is **3:11**
